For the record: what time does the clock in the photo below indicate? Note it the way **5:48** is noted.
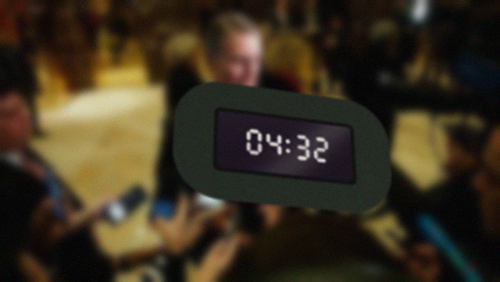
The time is **4:32**
